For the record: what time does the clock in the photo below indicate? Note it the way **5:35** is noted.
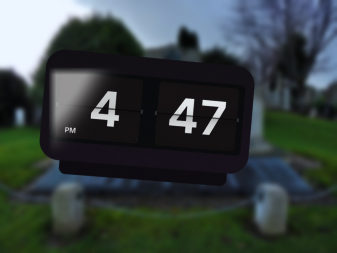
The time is **4:47**
